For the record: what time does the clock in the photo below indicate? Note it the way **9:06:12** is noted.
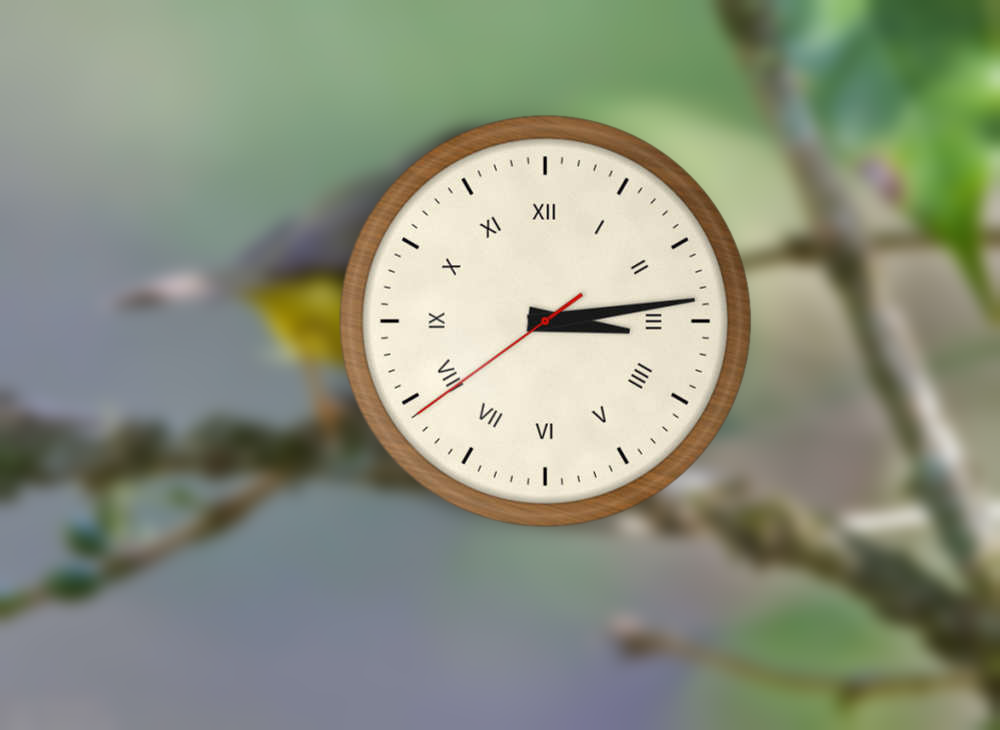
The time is **3:13:39**
